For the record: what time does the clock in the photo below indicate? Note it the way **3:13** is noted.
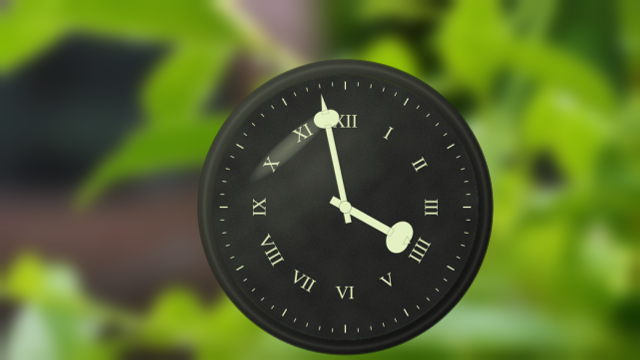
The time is **3:58**
